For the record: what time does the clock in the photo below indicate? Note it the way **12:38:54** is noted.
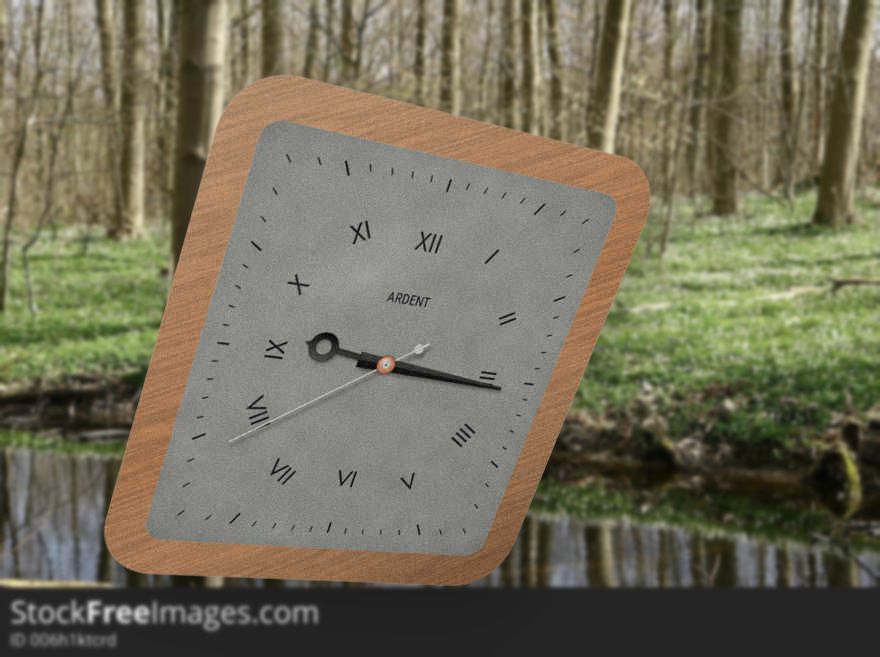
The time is **9:15:39**
